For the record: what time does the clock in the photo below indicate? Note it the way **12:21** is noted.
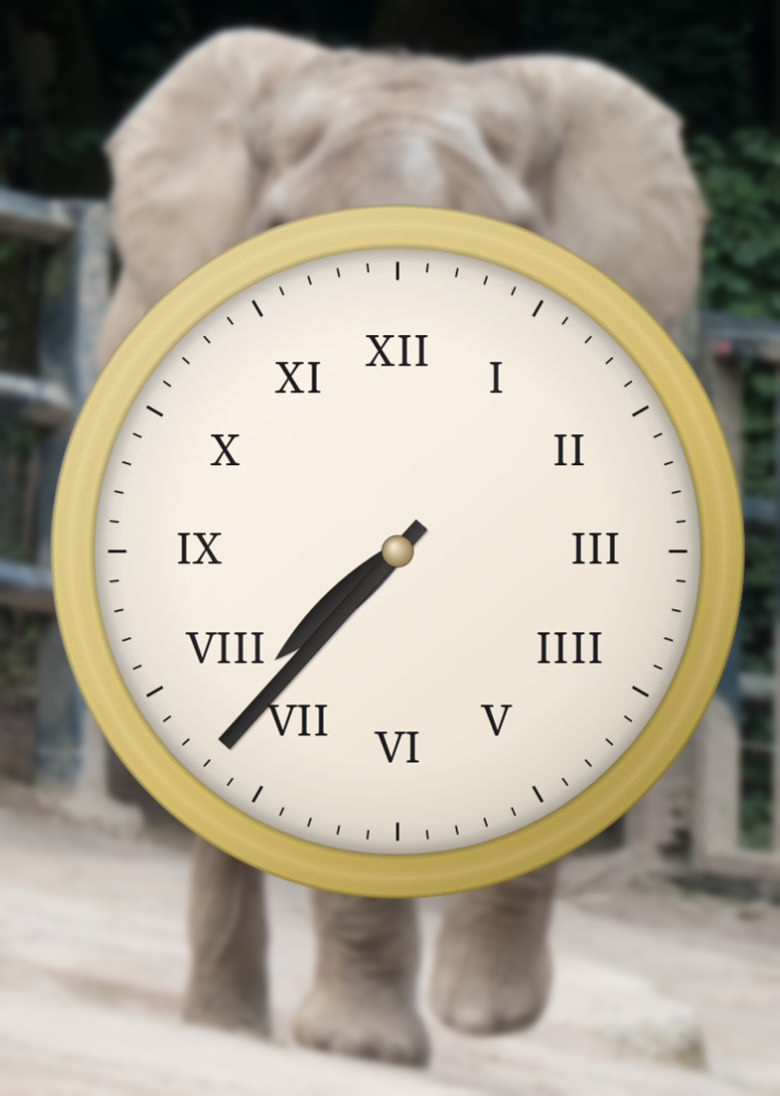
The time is **7:37**
